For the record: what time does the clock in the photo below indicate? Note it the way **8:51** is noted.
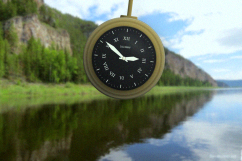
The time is **2:51**
